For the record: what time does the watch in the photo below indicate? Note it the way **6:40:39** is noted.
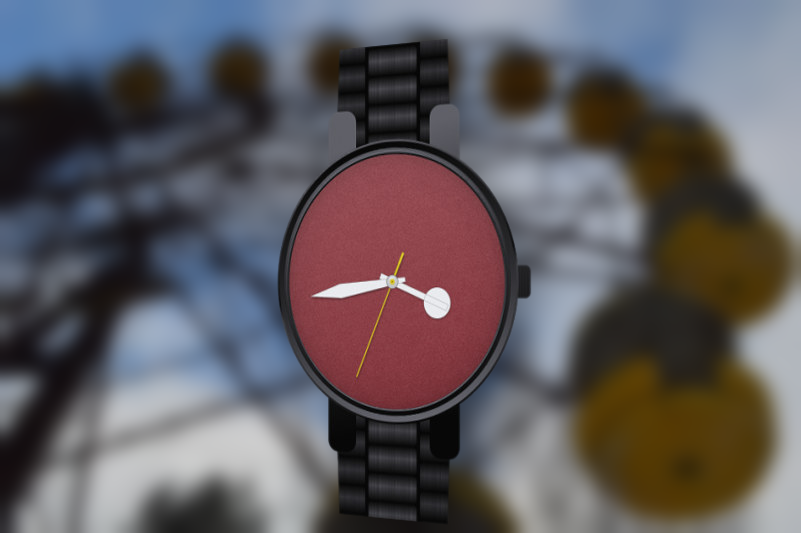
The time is **3:43:34**
